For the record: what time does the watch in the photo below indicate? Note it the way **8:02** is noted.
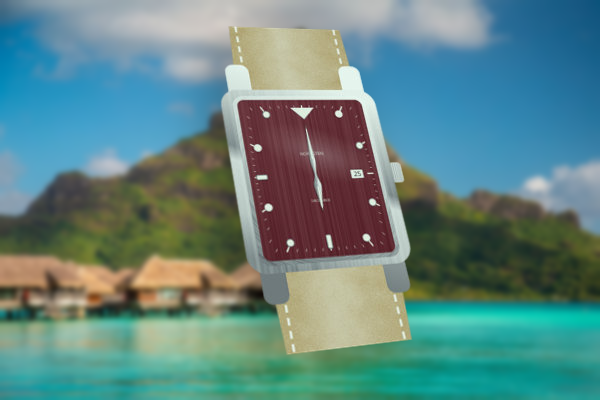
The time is **6:00**
